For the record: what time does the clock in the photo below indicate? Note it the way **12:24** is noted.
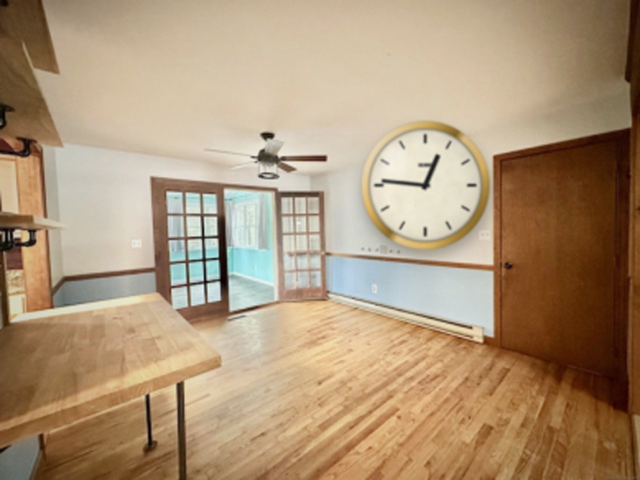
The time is **12:46**
